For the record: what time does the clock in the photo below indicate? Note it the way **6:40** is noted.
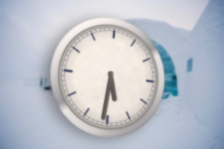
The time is **5:31**
